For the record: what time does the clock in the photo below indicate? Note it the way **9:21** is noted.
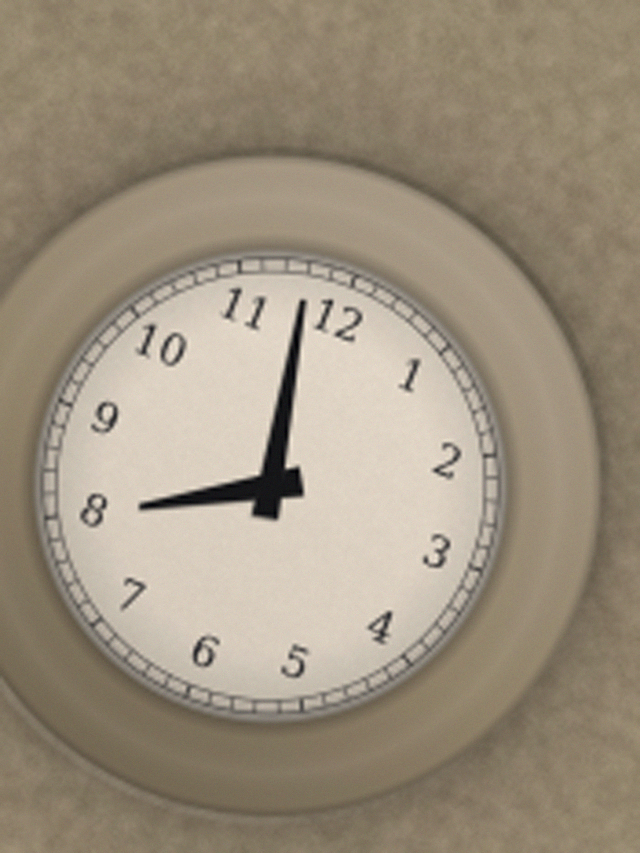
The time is **7:58**
